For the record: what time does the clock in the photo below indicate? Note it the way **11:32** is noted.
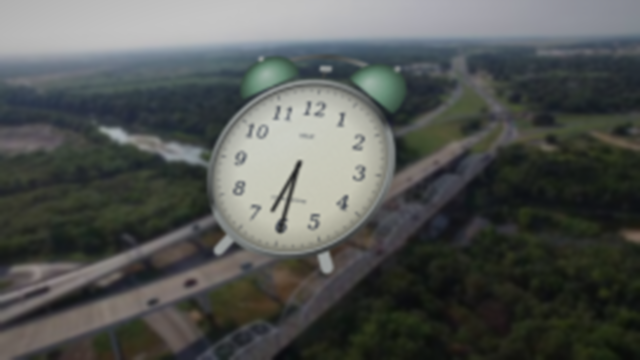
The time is **6:30**
